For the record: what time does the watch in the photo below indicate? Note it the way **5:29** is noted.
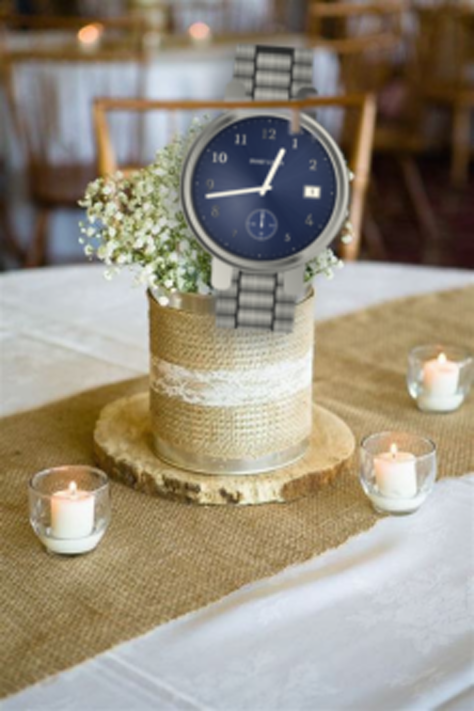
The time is **12:43**
